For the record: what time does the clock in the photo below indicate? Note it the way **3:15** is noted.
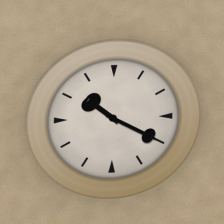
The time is **10:20**
